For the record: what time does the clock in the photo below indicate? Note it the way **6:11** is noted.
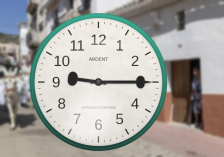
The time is **9:15**
